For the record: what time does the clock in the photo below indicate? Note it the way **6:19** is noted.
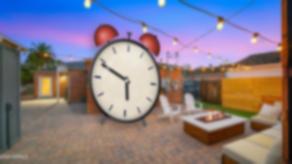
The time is **5:49**
